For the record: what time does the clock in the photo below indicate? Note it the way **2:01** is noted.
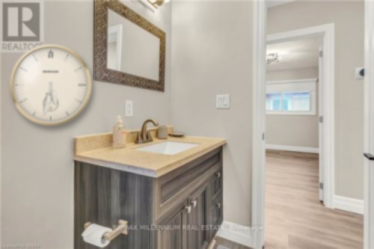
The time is **5:32**
